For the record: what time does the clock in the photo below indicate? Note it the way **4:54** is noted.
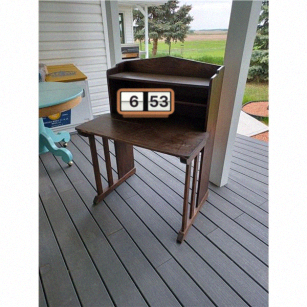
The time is **6:53**
